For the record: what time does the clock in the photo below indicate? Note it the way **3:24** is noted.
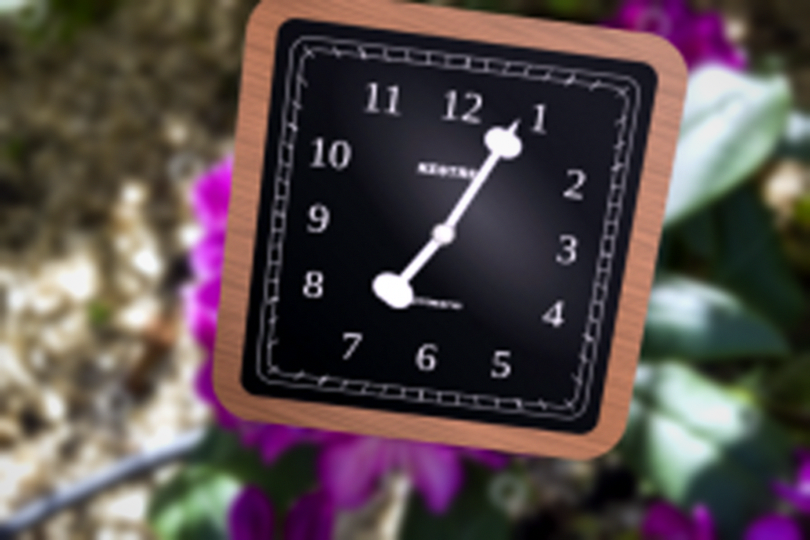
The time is **7:04**
